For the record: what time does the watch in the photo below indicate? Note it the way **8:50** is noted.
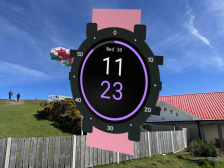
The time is **11:23**
